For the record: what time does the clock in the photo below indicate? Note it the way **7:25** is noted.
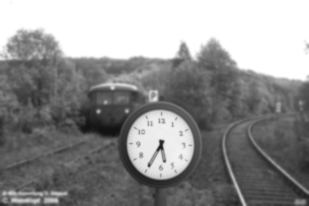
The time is **5:35**
